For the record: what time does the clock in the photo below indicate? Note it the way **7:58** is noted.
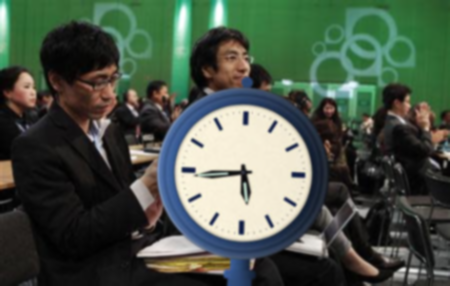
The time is **5:44**
